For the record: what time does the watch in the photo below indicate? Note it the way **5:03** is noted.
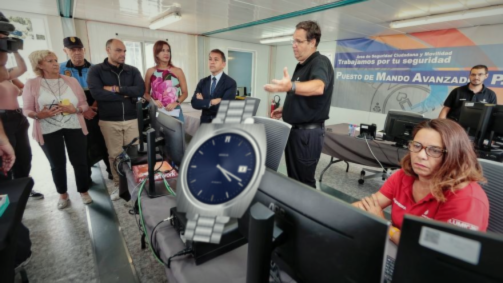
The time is **4:19**
